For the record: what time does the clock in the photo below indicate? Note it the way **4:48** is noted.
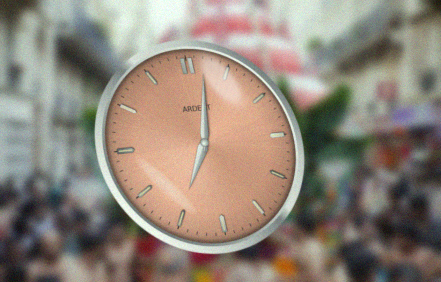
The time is **7:02**
